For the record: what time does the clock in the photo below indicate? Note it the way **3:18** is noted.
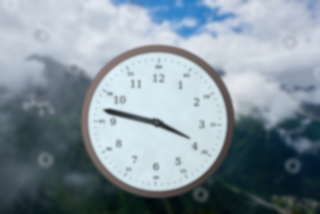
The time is **3:47**
